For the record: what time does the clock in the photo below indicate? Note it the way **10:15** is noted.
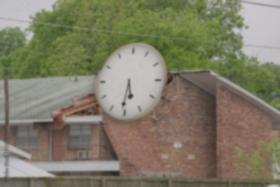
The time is **5:31**
